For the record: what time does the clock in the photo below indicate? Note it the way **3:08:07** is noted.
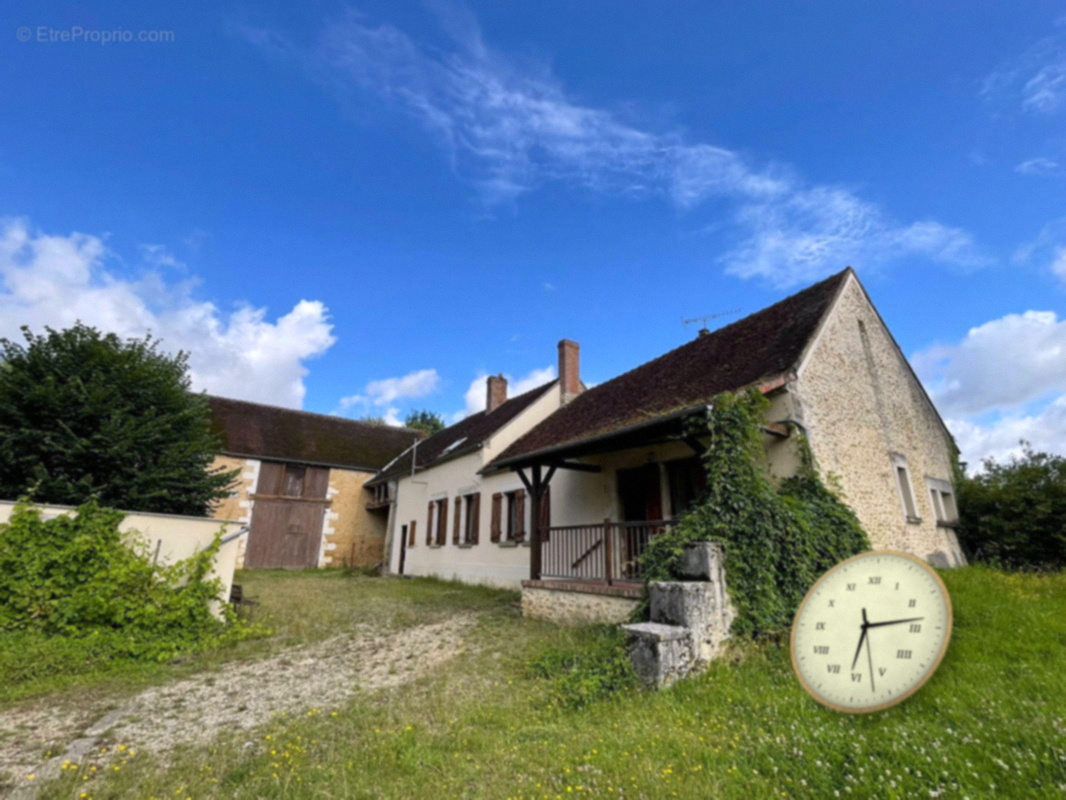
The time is **6:13:27**
